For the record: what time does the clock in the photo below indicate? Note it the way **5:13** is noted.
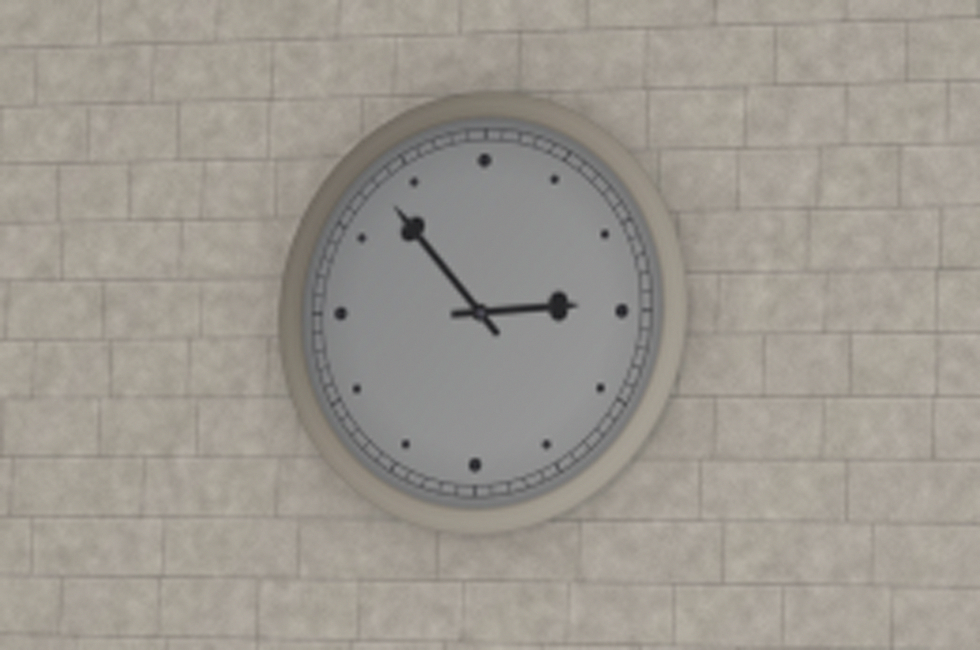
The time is **2:53**
